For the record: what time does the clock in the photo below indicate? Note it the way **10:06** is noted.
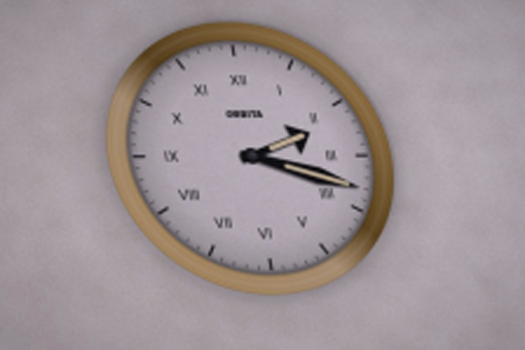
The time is **2:18**
